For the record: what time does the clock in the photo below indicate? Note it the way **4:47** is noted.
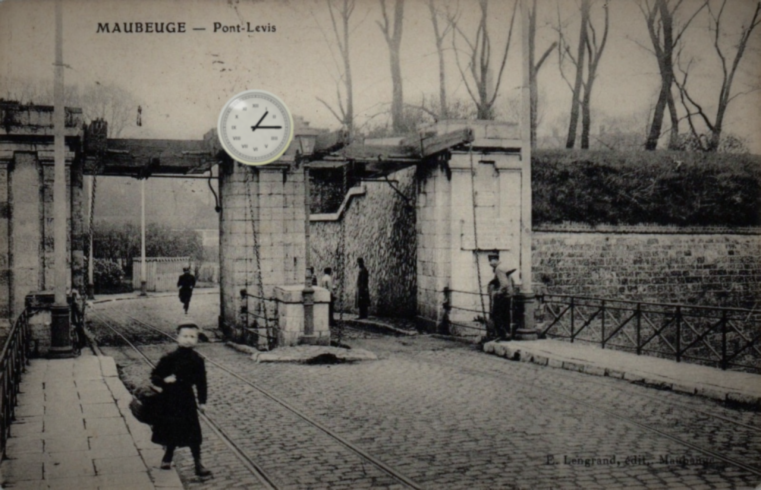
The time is **1:15**
